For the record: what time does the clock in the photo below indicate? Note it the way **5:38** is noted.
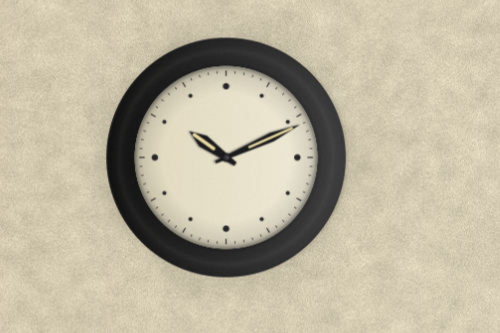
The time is **10:11**
